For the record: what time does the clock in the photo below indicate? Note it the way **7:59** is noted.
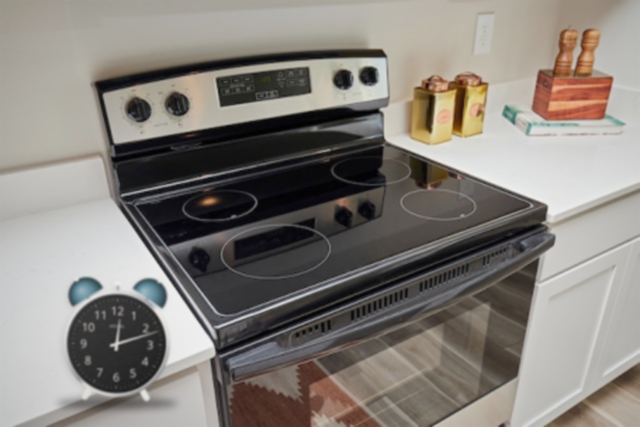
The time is **12:12**
